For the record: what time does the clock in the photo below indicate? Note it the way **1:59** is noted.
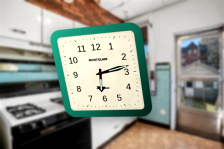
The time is **6:13**
